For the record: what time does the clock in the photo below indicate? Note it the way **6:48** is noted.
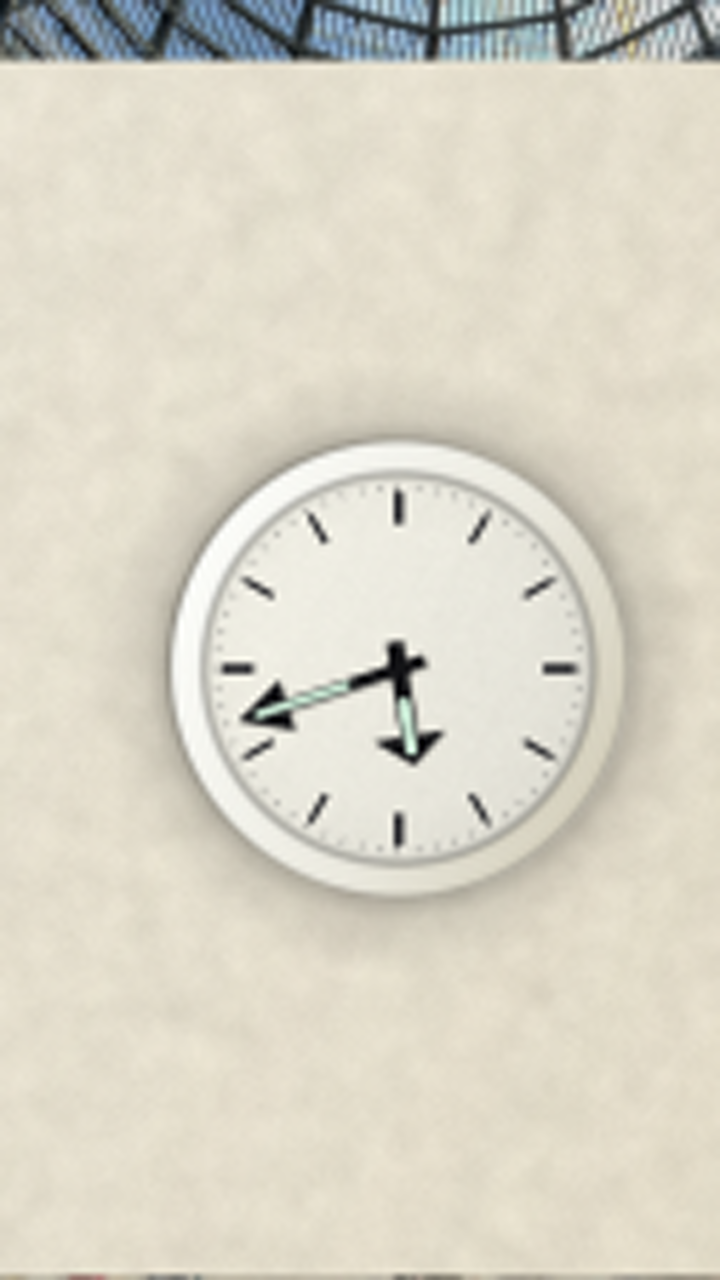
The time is **5:42**
